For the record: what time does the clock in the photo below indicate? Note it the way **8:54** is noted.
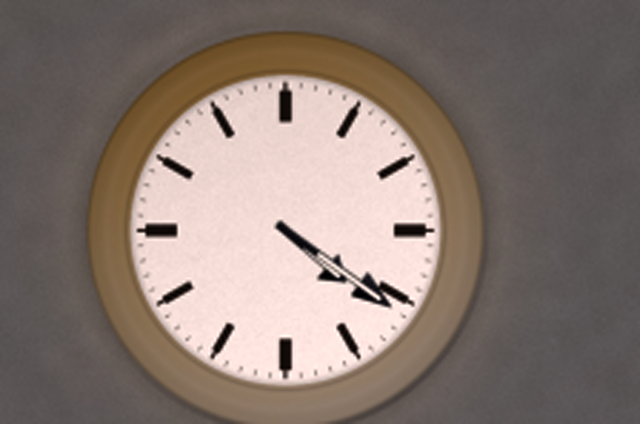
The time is **4:21**
